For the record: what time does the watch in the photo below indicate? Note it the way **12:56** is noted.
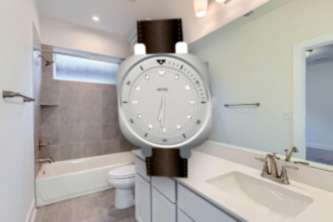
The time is **6:31**
